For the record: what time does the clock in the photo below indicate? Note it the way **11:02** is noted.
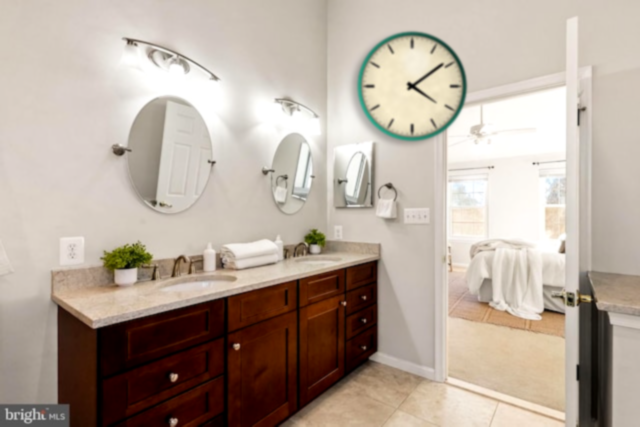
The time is **4:09**
